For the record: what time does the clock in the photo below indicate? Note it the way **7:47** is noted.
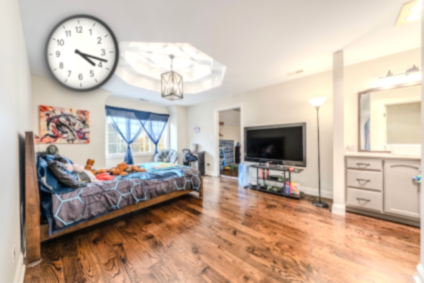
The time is **4:18**
